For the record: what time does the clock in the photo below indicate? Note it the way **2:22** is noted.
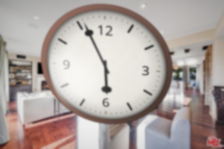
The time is **5:56**
